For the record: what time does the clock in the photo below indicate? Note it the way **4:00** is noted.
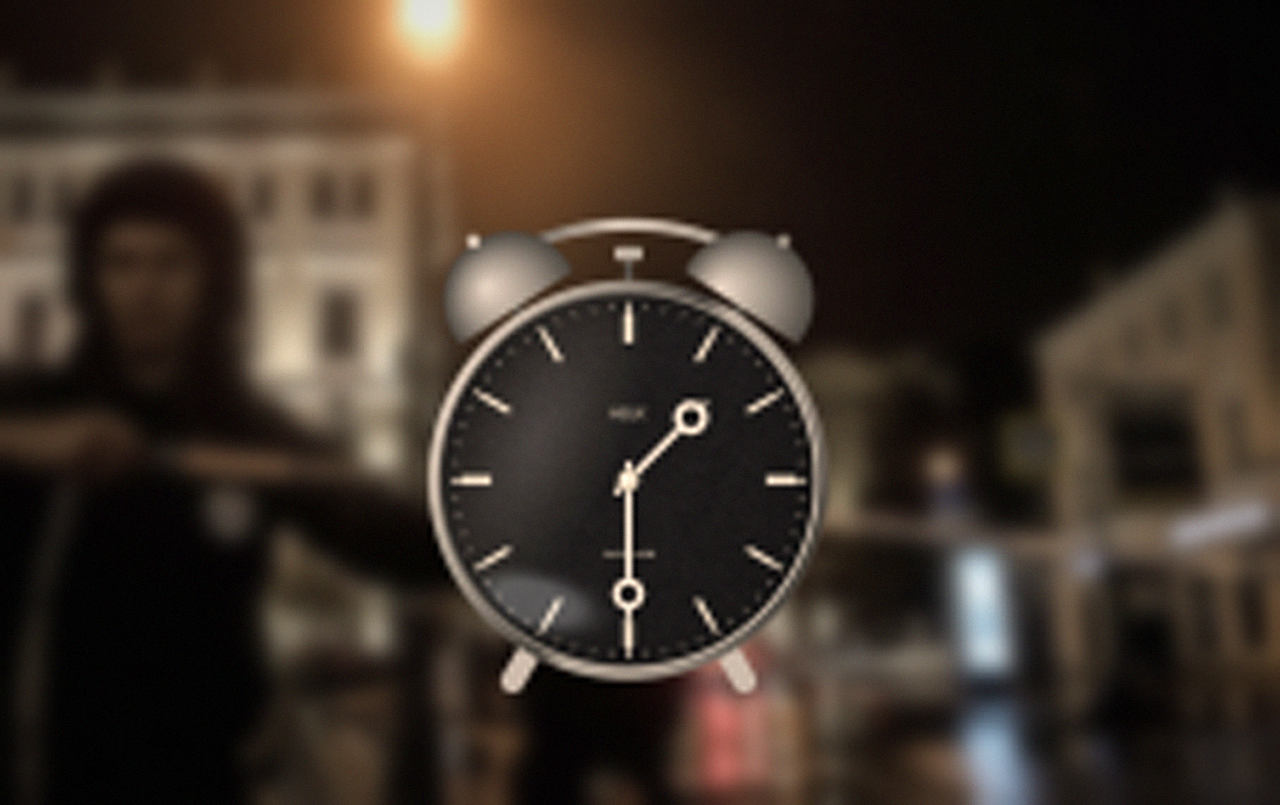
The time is **1:30**
